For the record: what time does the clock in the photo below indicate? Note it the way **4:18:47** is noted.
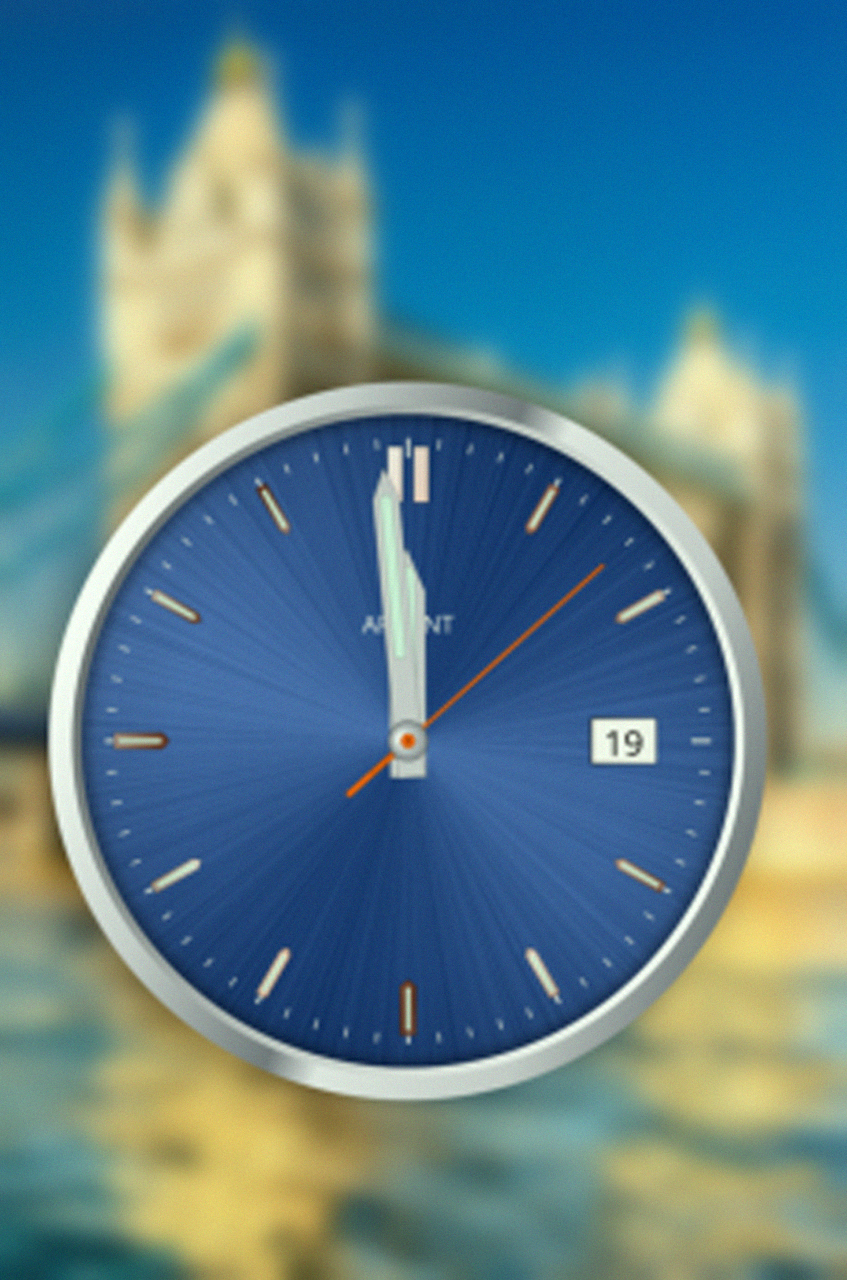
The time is **11:59:08**
